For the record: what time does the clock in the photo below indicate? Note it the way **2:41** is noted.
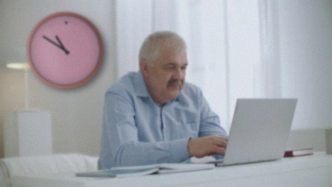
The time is **10:50**
